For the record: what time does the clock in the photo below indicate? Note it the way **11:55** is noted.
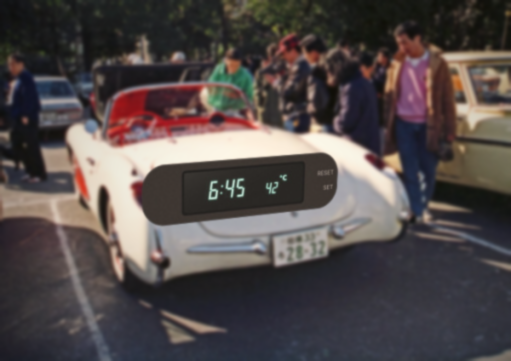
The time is **6:45**
